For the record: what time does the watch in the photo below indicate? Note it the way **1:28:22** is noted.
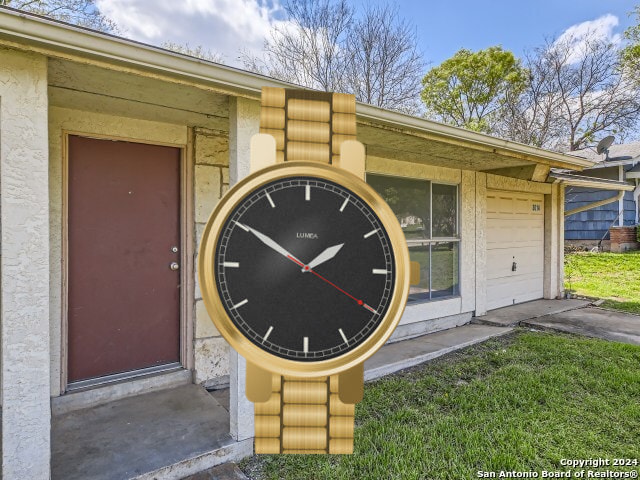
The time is **1:50:20**
